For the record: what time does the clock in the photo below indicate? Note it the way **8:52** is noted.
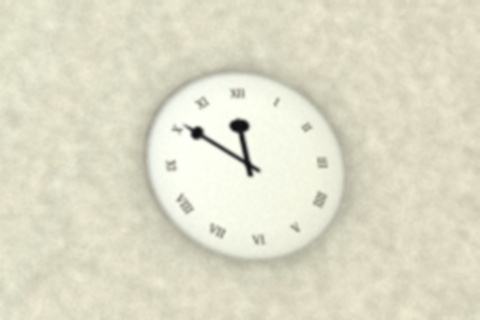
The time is **11:51**
